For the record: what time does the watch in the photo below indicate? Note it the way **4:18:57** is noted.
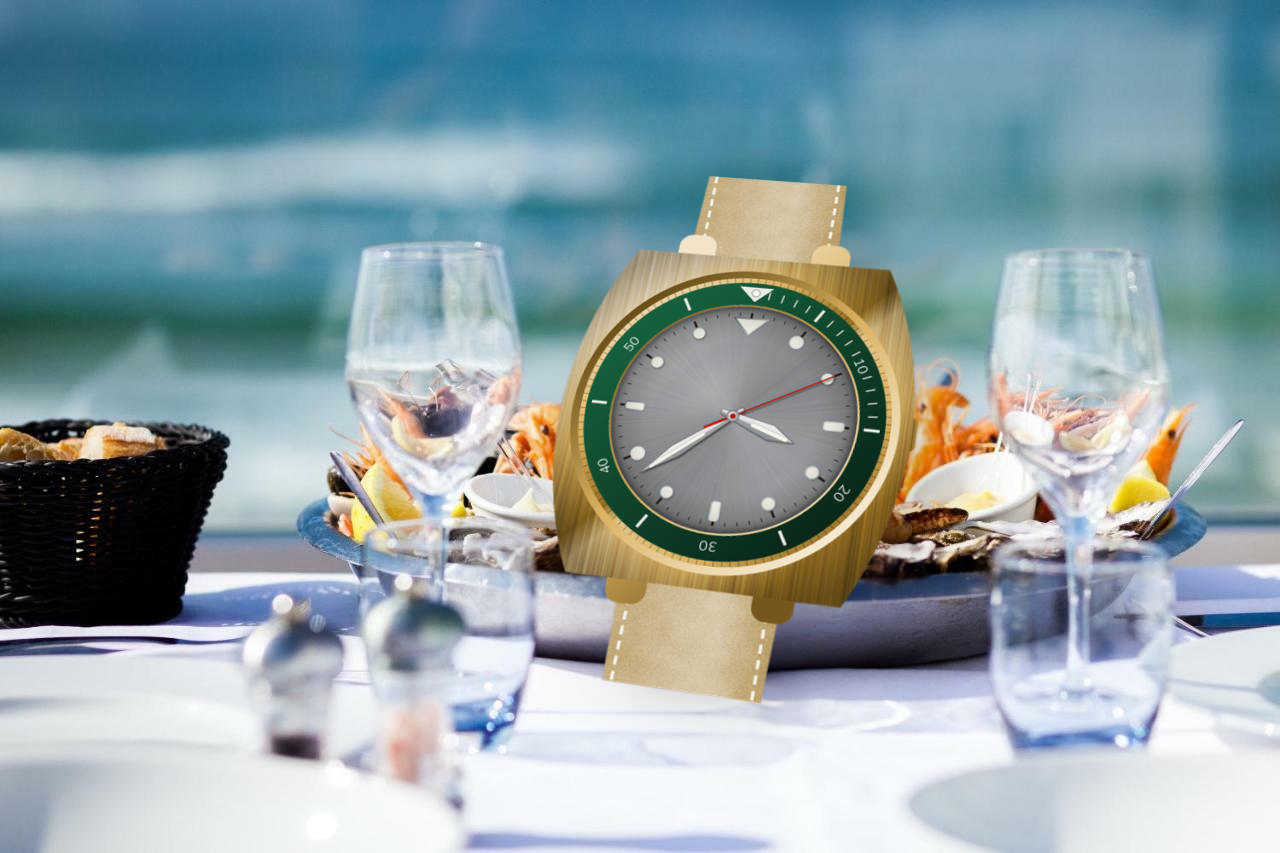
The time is **3:38:10**
